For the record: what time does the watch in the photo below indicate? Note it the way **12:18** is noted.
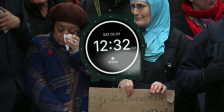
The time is **12:32**
